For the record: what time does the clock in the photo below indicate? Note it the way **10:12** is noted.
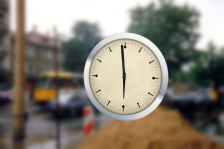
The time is **5:59**
